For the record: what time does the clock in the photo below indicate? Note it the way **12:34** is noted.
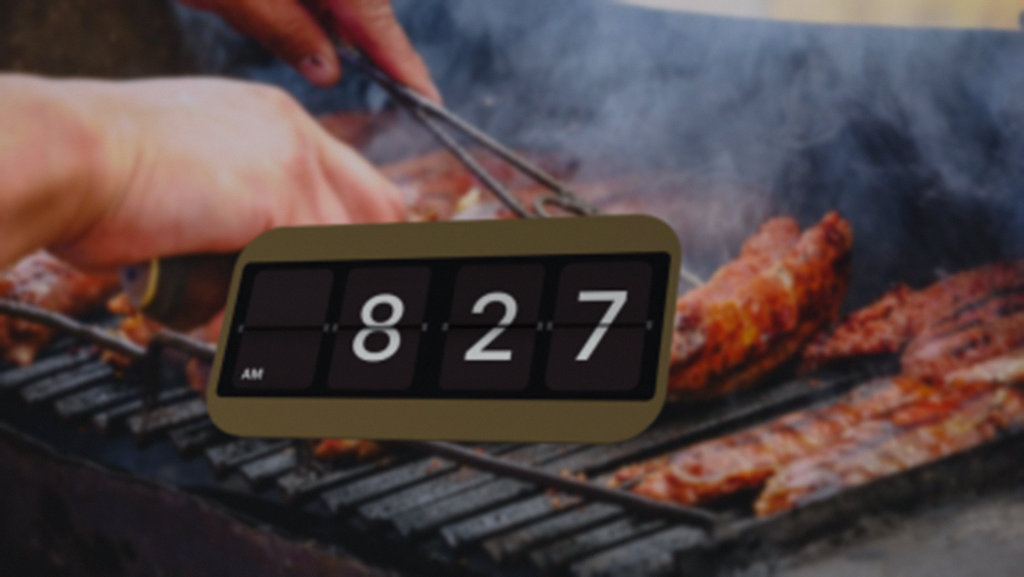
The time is **8:27**
